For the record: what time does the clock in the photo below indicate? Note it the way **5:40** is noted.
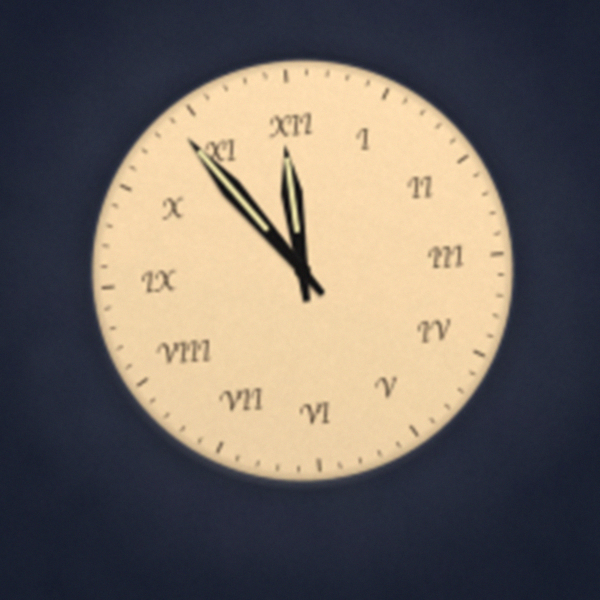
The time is **11:54**
